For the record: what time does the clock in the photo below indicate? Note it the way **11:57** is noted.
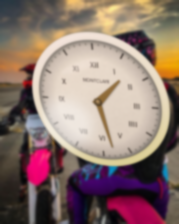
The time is **1:28**
